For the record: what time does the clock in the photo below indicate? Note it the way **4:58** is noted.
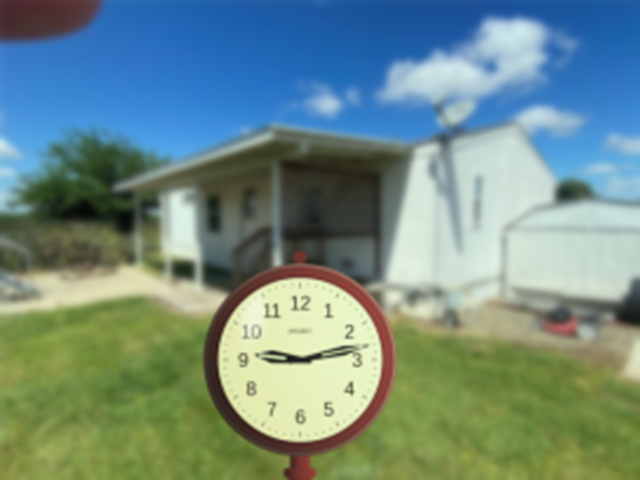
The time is **9:13**
